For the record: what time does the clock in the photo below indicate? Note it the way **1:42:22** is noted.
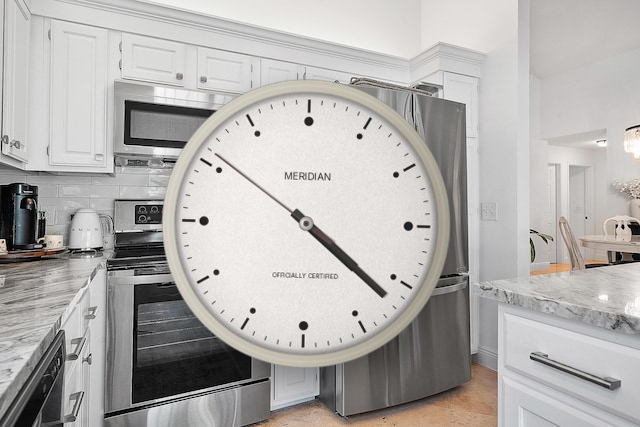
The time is **4:21:51**
